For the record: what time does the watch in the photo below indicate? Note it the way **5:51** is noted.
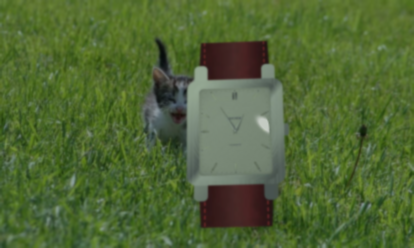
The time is **12:55**
